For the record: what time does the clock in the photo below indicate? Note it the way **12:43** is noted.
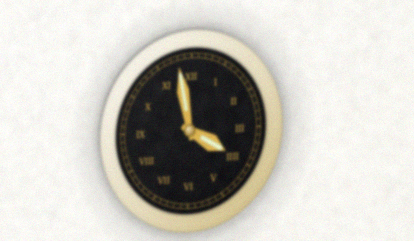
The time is **3:58**
